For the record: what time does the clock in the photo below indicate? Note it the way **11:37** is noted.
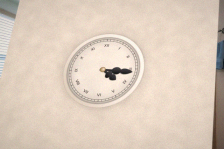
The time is **4:16**
